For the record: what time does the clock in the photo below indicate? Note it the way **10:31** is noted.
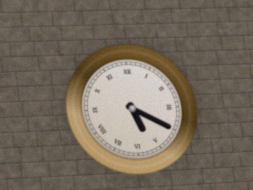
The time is **5:20**
